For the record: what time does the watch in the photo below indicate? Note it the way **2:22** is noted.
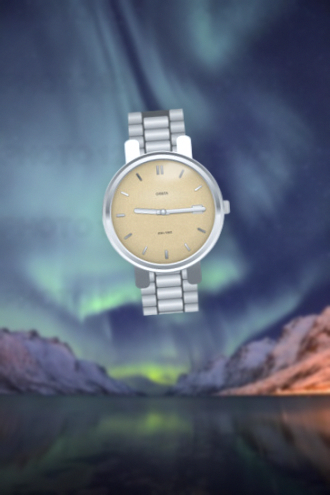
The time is **9:15**
